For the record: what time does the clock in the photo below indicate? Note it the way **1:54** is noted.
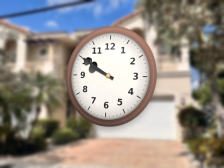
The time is **9:50**
